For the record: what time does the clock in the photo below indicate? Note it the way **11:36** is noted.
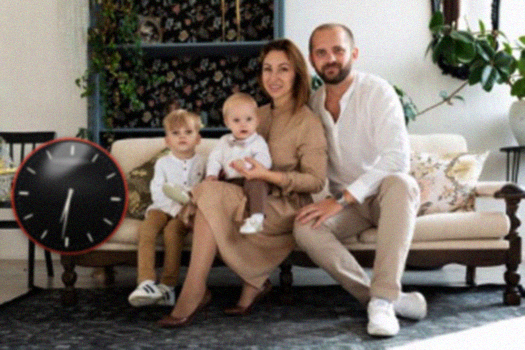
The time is **6:31**
